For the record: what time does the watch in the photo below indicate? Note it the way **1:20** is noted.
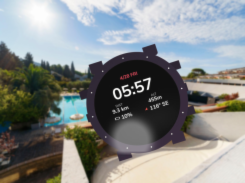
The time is **5:57**
